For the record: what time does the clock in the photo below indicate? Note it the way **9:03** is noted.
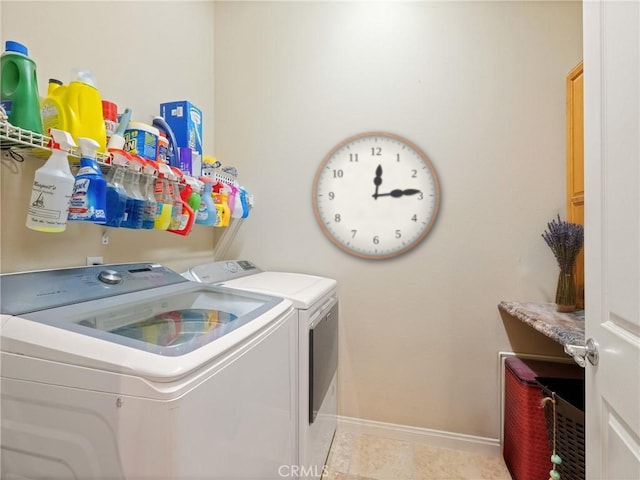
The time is **12:14**
